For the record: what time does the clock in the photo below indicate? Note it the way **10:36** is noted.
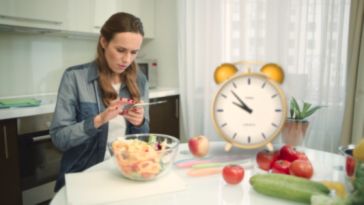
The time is **9:53**
